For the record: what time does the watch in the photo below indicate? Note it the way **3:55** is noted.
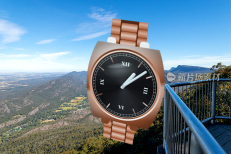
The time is **1:08**
